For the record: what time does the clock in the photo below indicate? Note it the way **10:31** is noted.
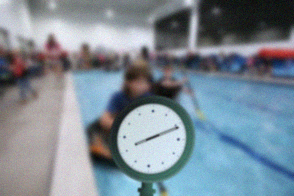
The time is **8:11**
